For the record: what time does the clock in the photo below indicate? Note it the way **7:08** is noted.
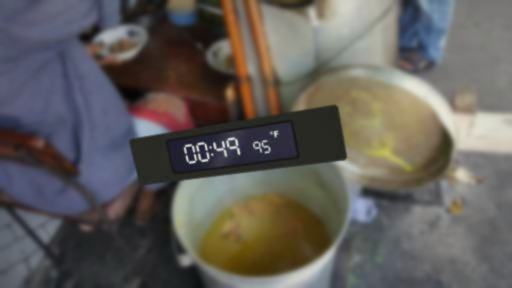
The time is **0:49**
